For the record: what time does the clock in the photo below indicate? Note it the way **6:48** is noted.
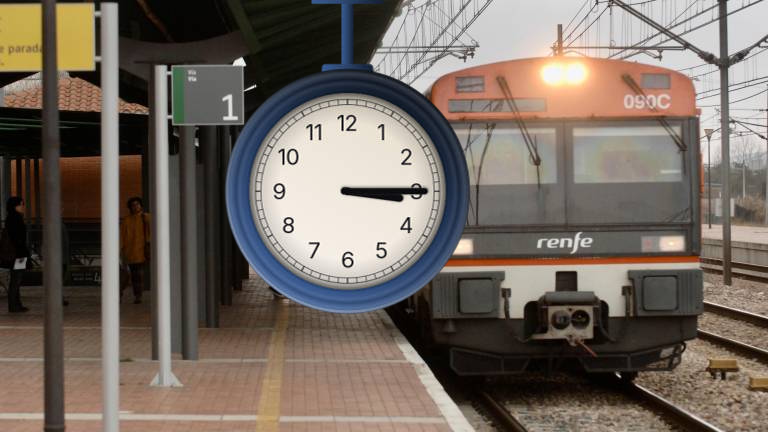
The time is **3:15**
